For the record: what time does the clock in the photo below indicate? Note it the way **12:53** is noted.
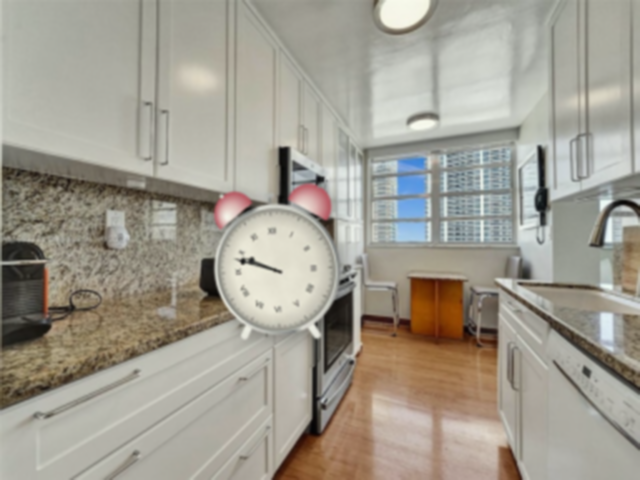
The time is **9:48**
